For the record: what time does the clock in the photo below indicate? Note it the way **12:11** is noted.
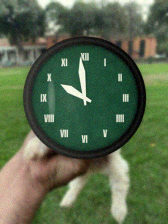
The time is **9:59**
